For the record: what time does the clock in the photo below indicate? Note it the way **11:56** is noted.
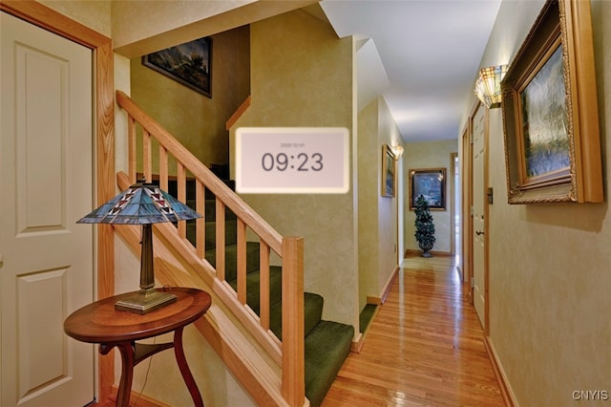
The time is **9:23**
